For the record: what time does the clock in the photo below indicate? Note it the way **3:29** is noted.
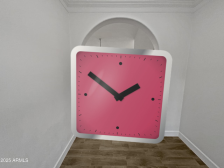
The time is **1:51**
